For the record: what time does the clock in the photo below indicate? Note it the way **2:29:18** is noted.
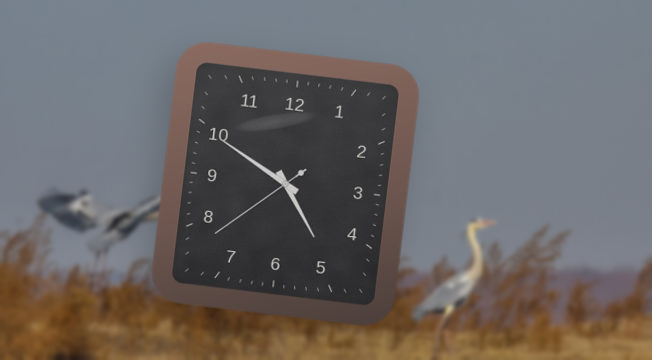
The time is **4:49:38**
